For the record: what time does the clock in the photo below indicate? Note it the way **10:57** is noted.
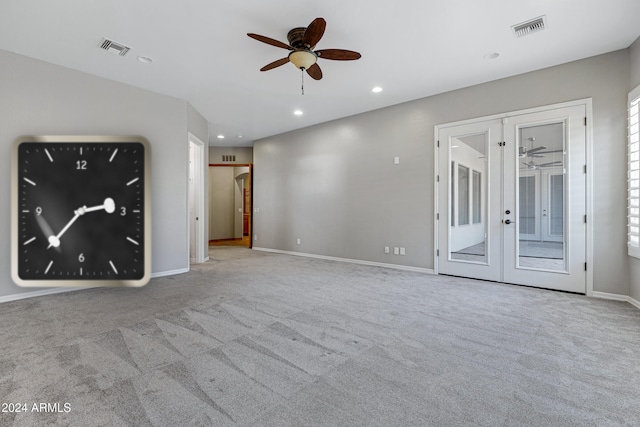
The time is **2:37**
